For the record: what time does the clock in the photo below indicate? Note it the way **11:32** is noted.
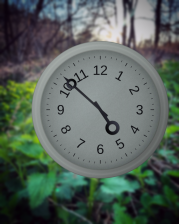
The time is **4:52**
